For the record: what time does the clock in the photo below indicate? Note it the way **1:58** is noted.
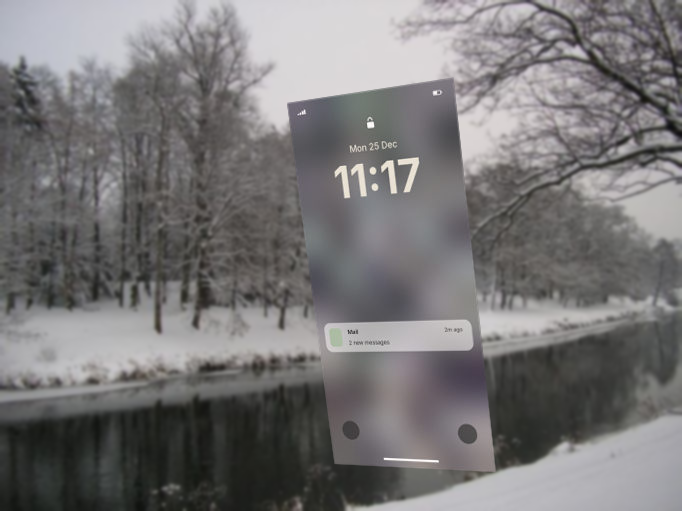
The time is **11:17**
